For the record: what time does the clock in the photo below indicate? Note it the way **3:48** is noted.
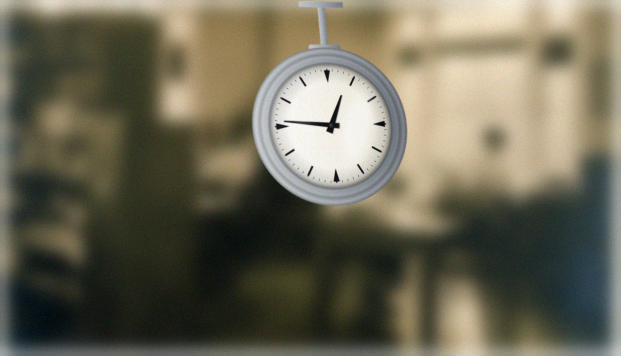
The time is **12:46**
